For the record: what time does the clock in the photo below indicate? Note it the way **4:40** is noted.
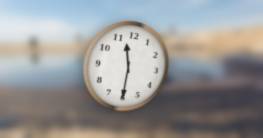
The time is **11:30**
